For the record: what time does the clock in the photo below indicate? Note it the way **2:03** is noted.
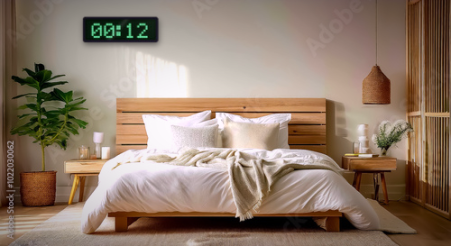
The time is **0:12**
